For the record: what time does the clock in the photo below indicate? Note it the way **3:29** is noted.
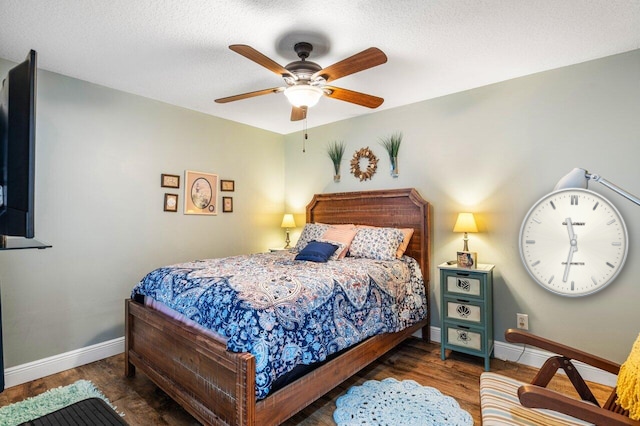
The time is **11:32**
